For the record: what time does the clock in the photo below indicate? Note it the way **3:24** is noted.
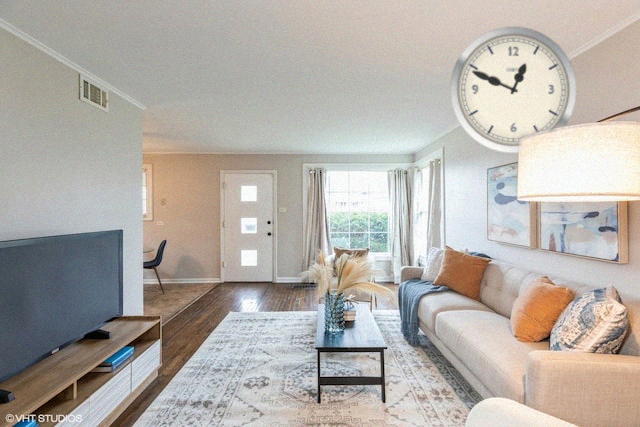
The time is **12:49**
